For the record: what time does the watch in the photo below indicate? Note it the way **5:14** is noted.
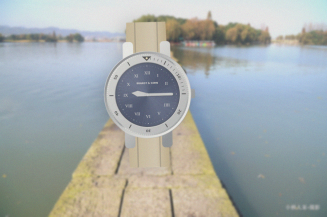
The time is **9:15**
